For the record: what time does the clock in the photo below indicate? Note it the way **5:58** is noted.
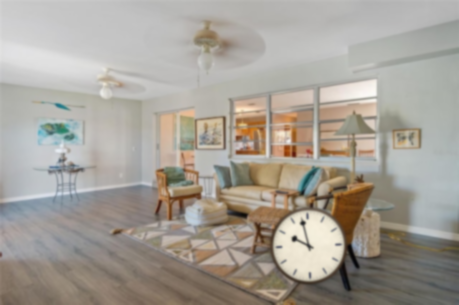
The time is **9:58**
